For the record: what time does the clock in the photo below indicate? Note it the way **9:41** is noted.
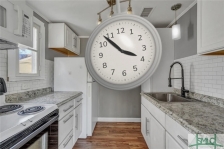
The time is **3:53**
